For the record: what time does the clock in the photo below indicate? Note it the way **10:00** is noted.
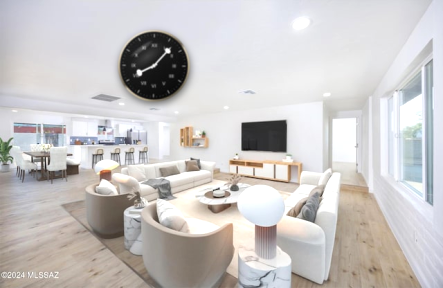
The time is **8:07**
